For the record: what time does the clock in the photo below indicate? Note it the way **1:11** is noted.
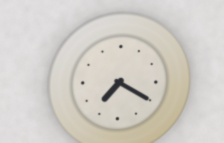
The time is **7:20**
